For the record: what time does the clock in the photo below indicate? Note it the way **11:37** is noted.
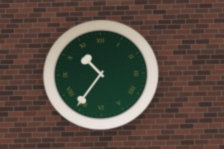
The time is **10:36**
